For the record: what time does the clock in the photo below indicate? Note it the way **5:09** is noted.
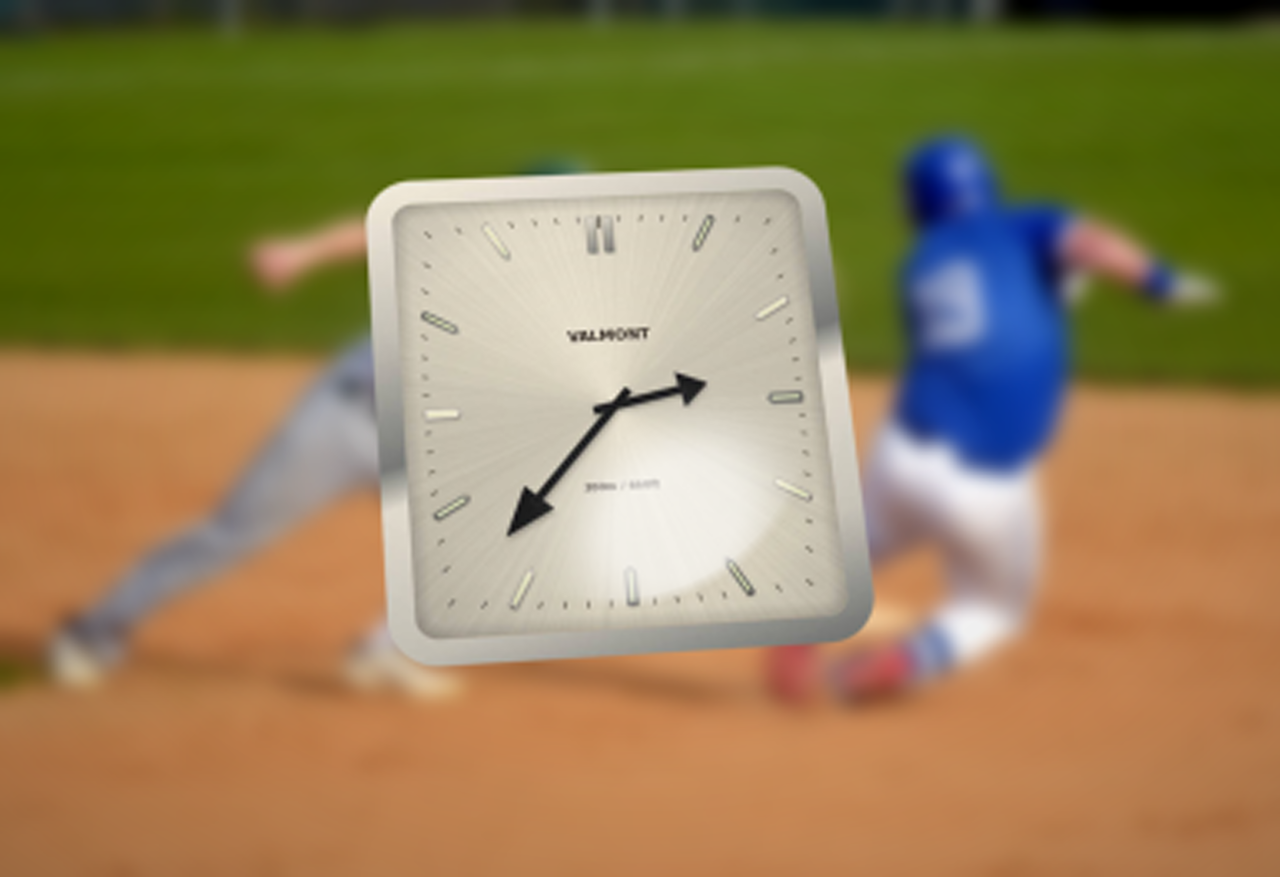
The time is **2:37**
